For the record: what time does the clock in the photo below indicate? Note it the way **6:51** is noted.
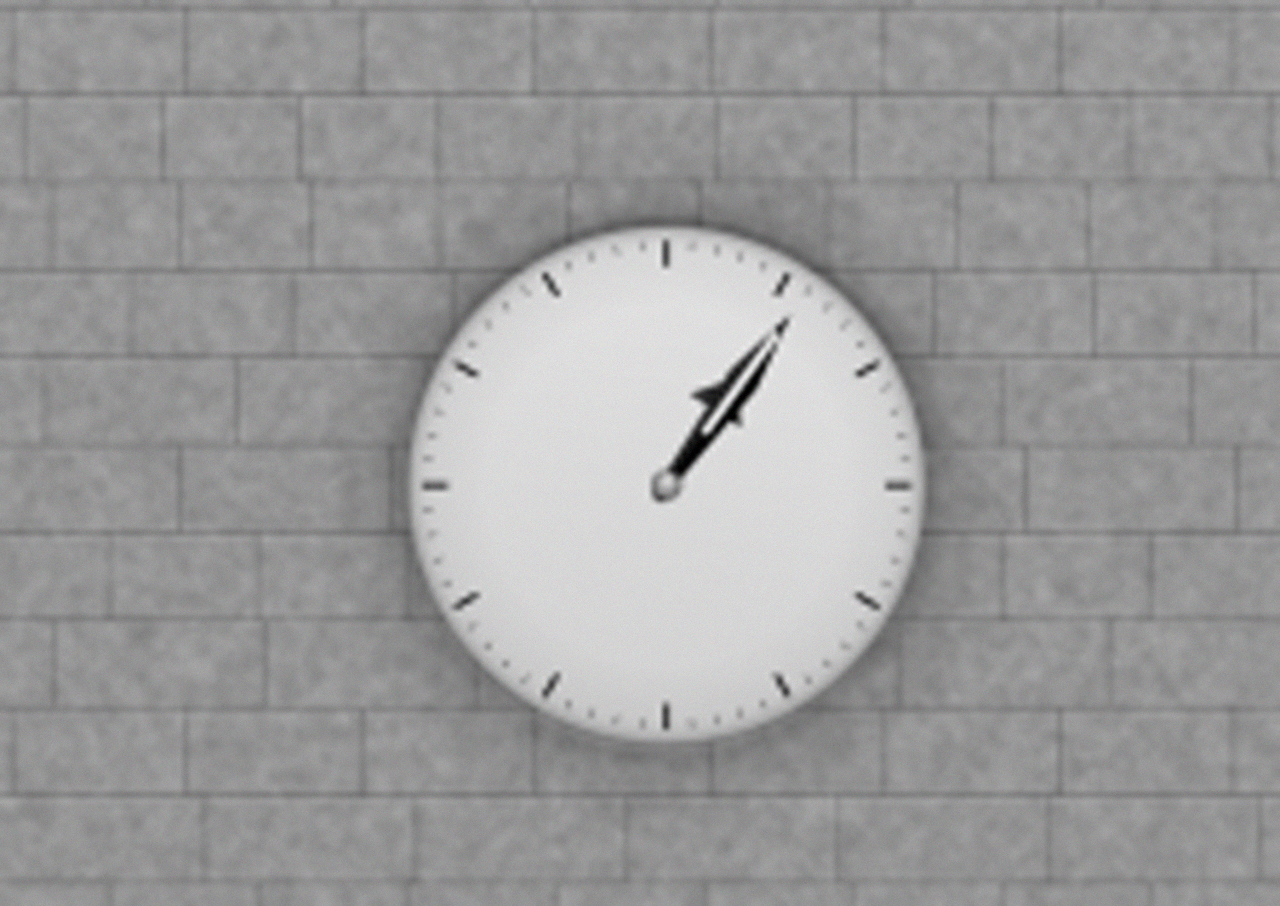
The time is **1:06**
